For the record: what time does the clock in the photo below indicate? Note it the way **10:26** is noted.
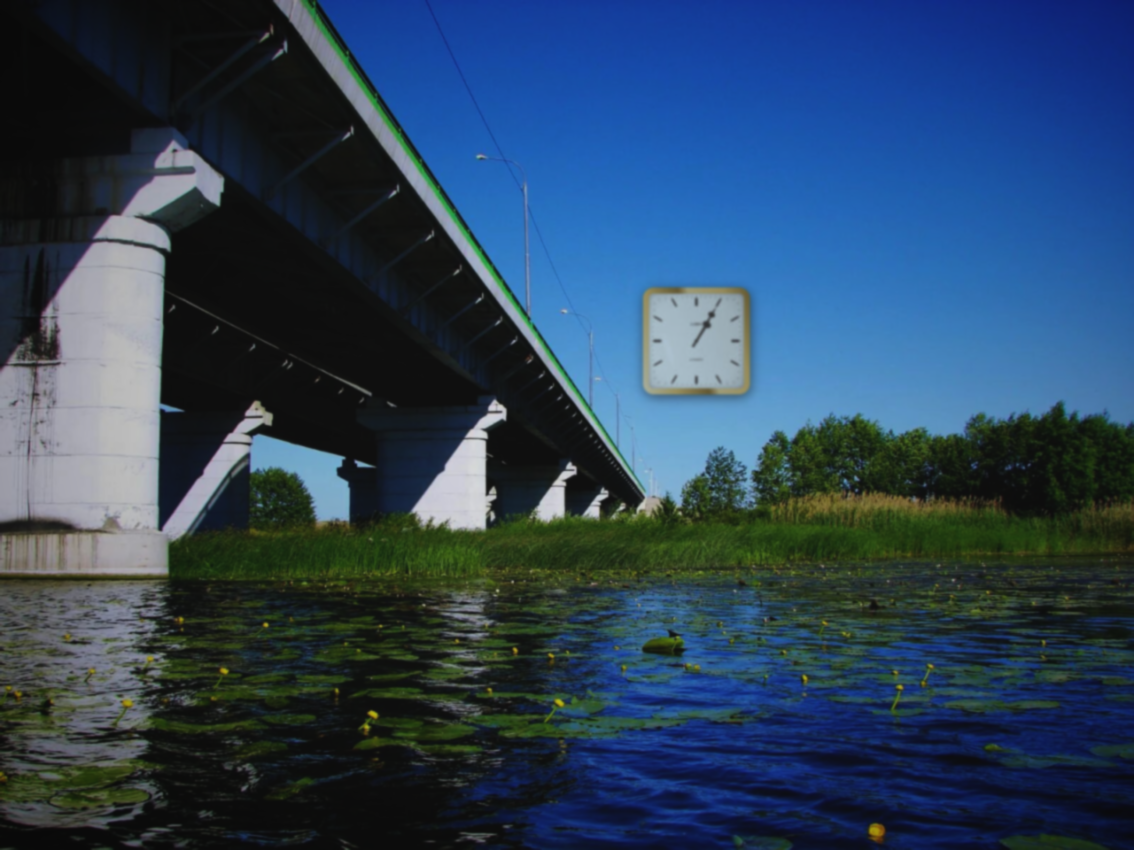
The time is **1:05**
